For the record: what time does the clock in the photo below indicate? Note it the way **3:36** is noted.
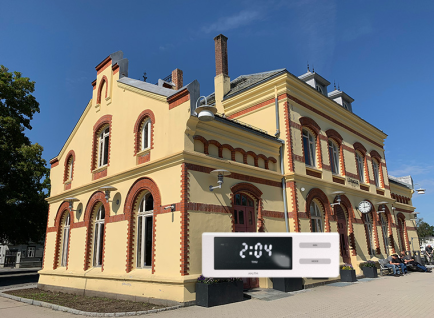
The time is **2:04**
